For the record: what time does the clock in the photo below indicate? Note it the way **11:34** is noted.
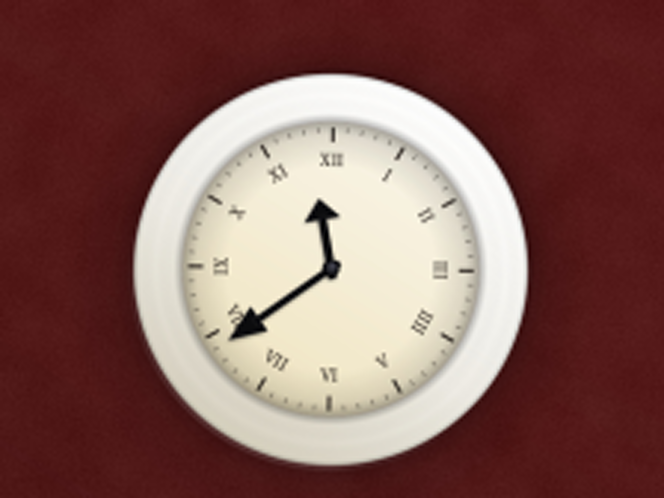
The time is **11:39**
